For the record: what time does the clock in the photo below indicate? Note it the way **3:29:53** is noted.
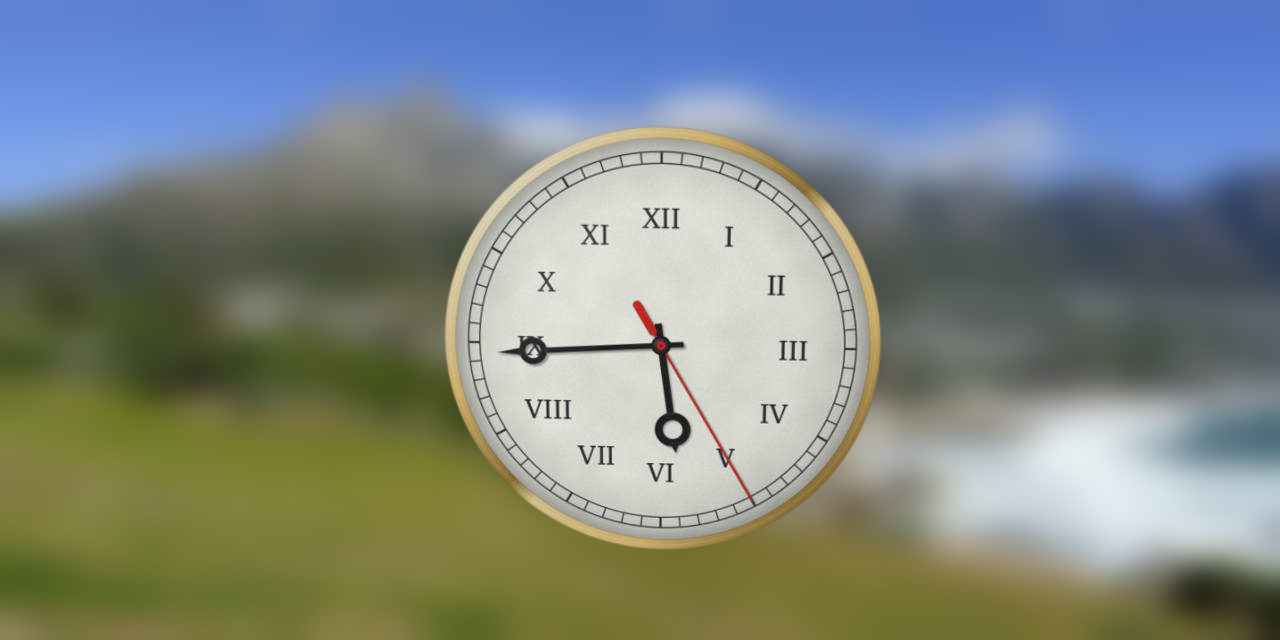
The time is **5:44:25**
